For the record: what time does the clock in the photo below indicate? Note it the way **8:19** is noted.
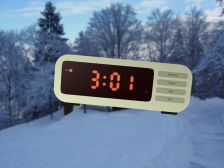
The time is **3:01**
